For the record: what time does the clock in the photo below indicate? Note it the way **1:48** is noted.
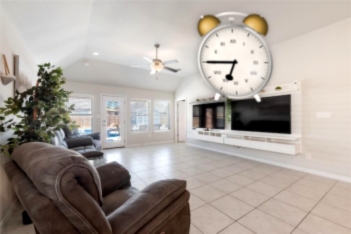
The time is **6:45**
